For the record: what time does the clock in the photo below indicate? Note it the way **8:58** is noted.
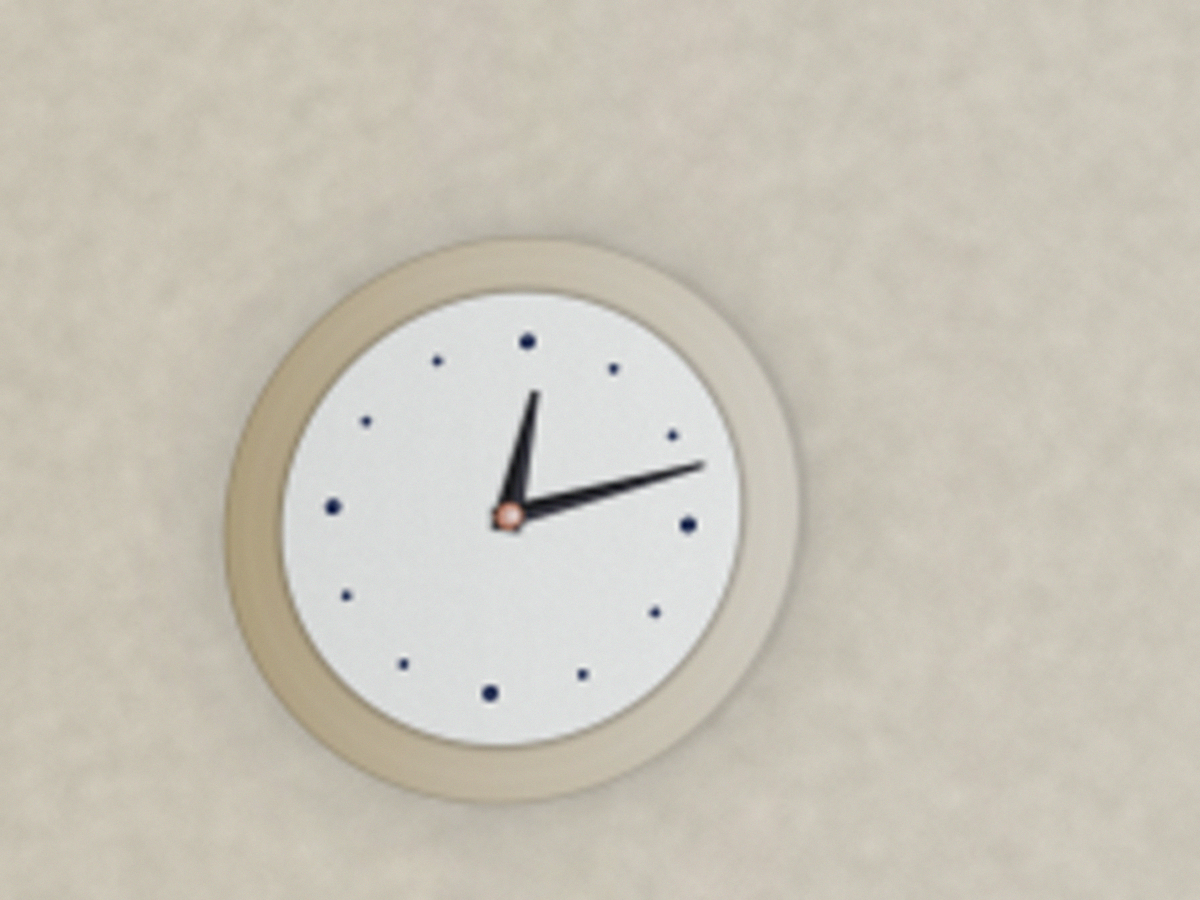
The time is **12:12**
